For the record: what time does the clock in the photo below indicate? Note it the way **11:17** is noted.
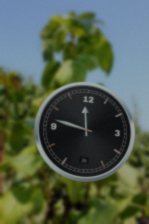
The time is **11:47**
